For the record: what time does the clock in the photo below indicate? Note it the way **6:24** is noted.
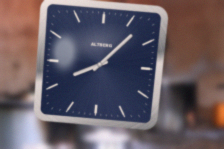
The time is **8:07**
